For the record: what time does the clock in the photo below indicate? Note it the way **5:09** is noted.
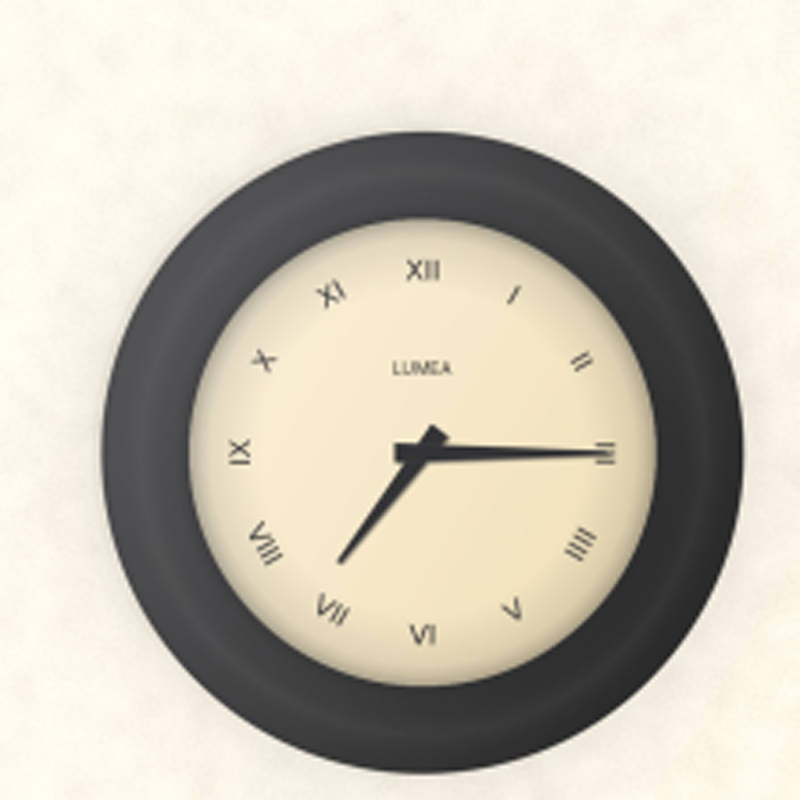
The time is **7:15**
